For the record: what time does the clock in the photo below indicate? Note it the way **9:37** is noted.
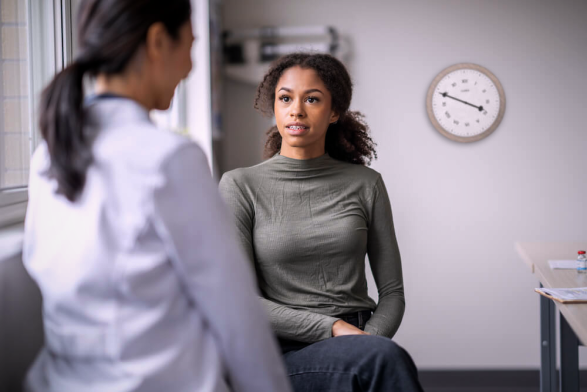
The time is **3:49**
